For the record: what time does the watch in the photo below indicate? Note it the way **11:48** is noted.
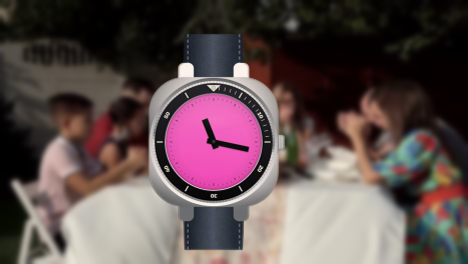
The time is **11:17**
